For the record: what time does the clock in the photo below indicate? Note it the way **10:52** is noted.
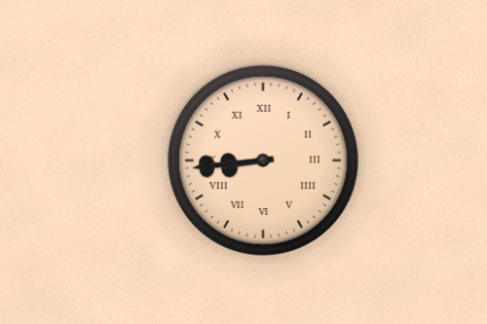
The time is **8:44**
